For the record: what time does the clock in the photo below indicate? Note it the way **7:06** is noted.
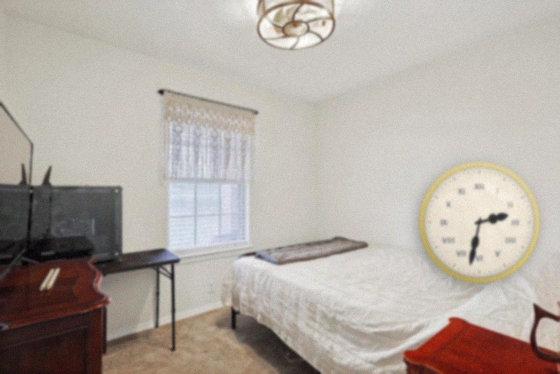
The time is **2:32**
